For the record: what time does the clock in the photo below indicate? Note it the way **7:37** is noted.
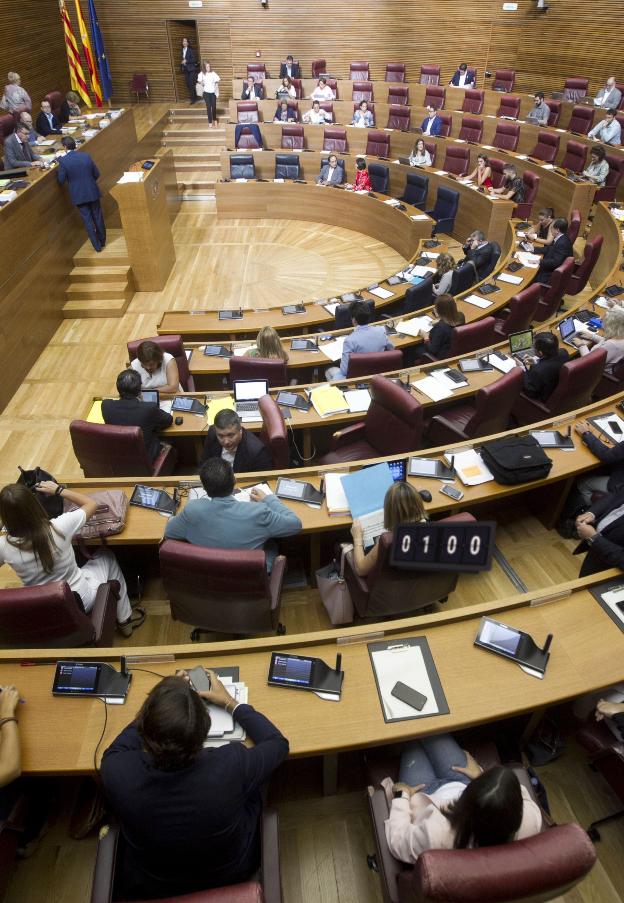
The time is **1:00**
